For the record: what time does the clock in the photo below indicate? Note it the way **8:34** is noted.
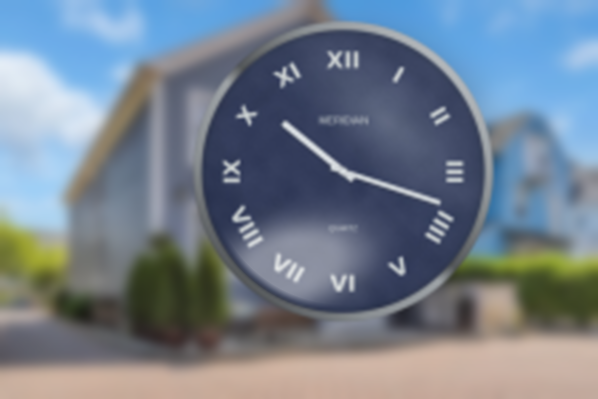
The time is **10:18**
